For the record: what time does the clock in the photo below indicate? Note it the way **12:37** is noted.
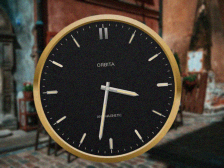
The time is **3:32**
